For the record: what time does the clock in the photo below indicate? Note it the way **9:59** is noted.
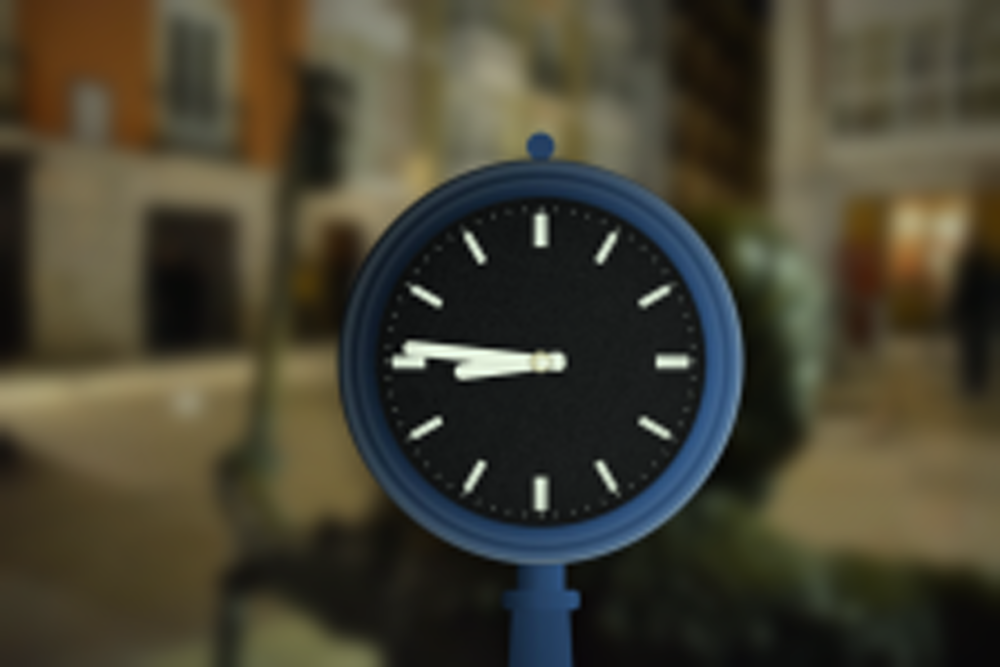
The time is **8:46**
